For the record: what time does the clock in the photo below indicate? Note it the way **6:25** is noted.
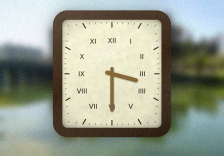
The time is **3:30**
